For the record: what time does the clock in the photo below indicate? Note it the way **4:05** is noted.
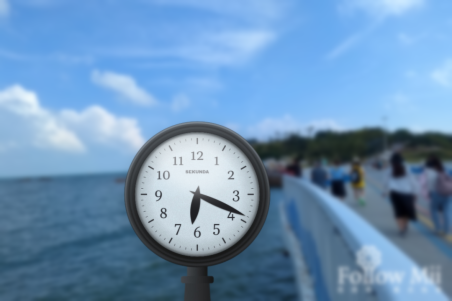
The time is **6:19**
